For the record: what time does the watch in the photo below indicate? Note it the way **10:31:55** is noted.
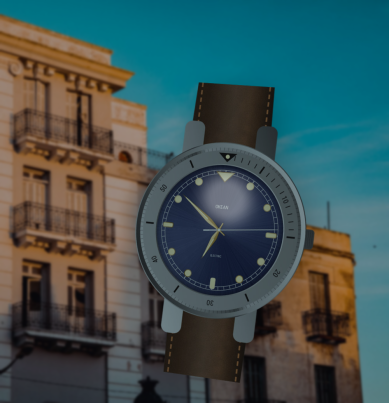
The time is **6:51:14**
